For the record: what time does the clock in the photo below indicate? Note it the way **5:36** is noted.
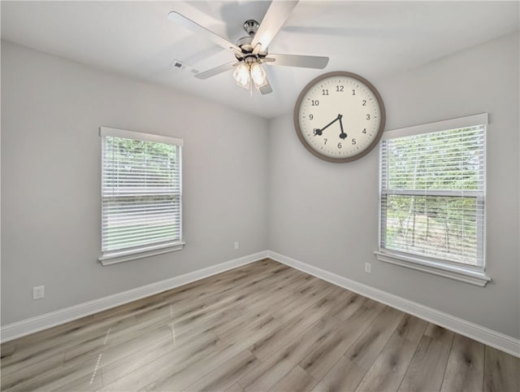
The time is **5:39**
